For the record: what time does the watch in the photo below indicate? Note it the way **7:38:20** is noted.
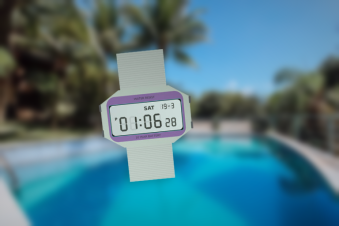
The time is **1:06:28**
